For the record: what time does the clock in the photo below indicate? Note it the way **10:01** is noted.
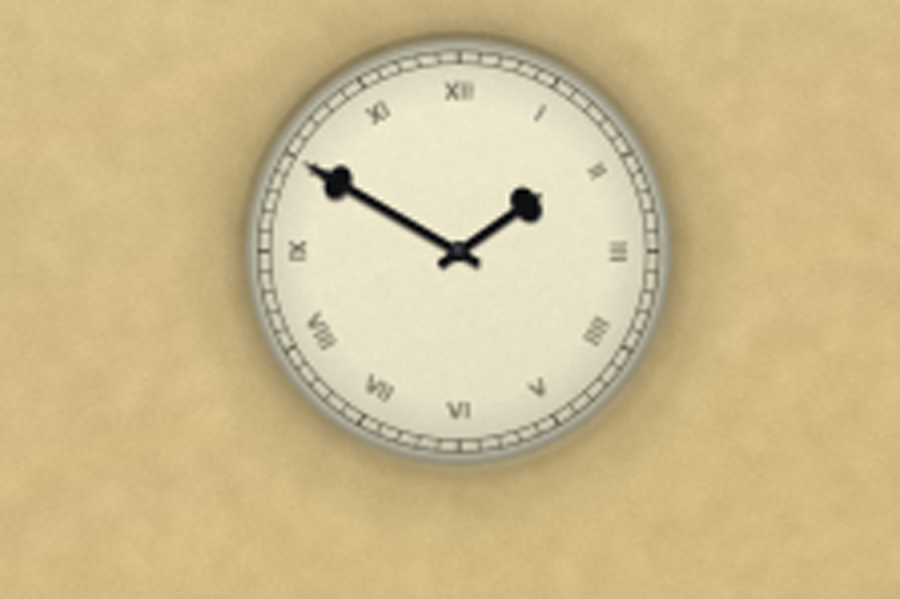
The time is **1:50**
